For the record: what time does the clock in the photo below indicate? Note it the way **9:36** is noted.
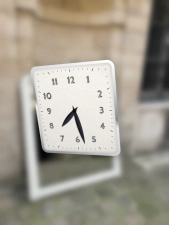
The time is **7:28**
